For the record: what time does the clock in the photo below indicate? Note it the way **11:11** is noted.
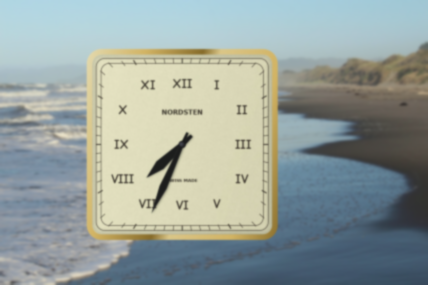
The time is **7:34**
